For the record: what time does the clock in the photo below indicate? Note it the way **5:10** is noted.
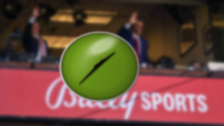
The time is **1:37**
